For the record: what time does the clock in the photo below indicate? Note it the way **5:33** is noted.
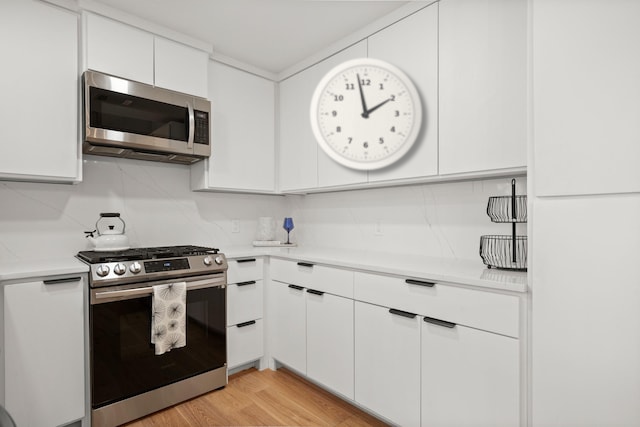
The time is **1:58**
